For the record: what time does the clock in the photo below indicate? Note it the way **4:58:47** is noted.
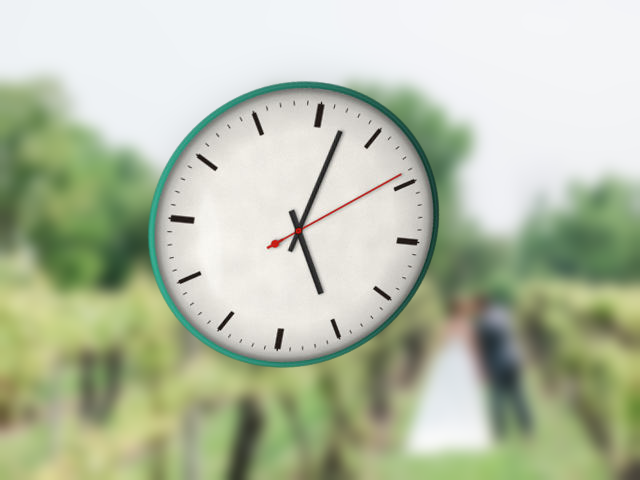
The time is **5:02:09**
